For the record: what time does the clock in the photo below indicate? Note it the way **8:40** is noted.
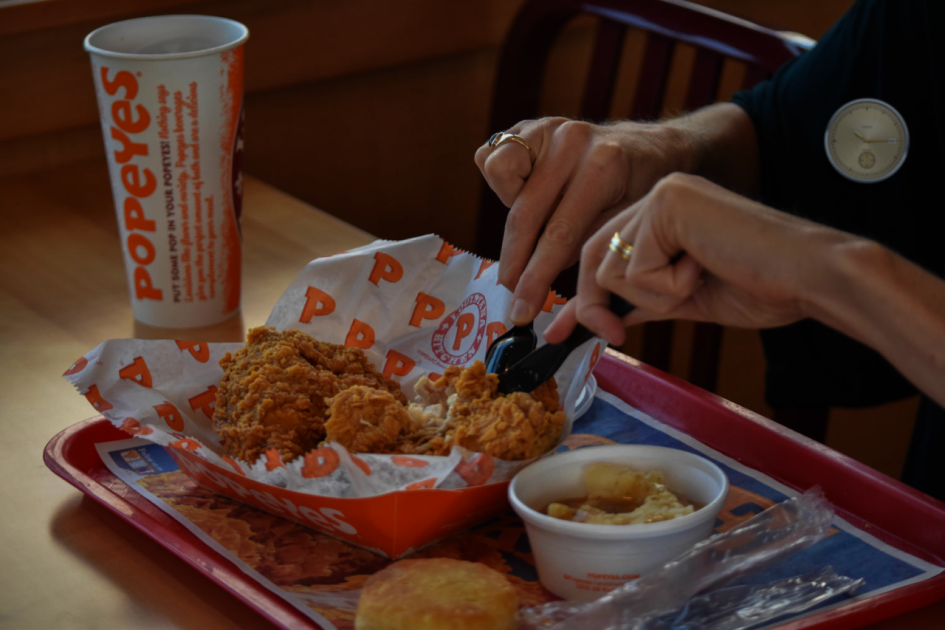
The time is **10:15**
